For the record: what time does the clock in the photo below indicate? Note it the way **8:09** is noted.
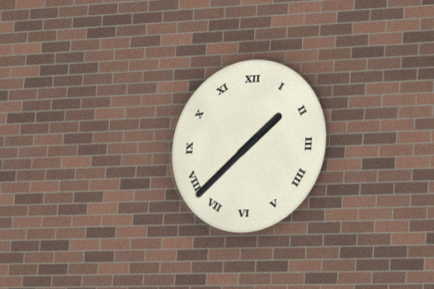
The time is **1:38**
